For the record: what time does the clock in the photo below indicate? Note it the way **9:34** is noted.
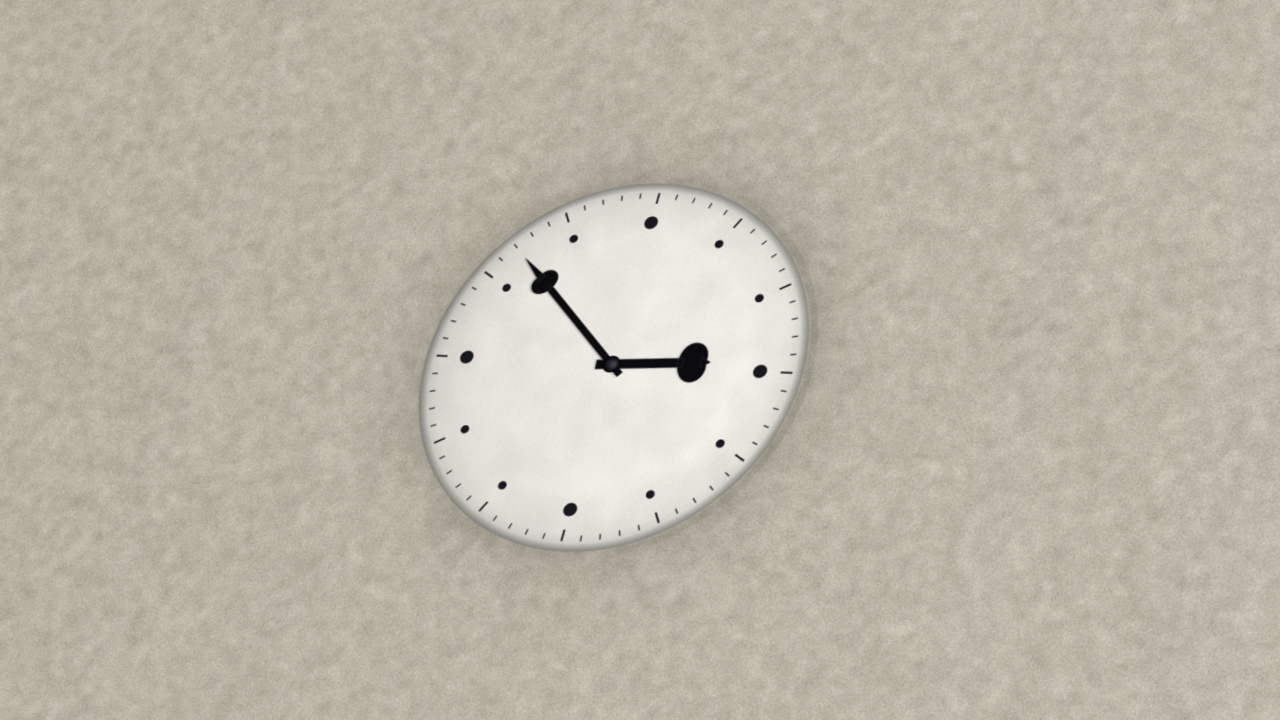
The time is **2:52**
